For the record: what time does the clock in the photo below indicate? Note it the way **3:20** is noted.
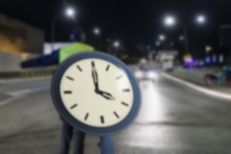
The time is **4:00**
